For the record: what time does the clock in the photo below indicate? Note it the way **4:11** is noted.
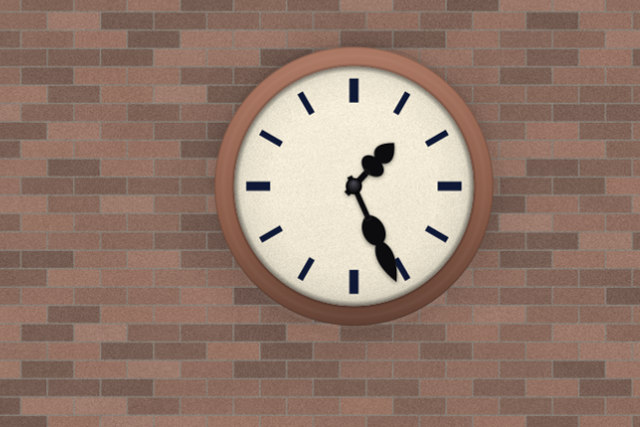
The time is **1:26**
